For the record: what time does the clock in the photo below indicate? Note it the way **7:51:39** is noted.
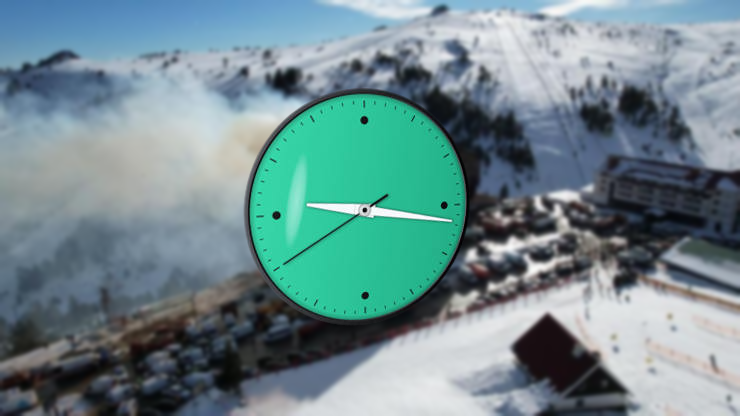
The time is **9:16:40**
